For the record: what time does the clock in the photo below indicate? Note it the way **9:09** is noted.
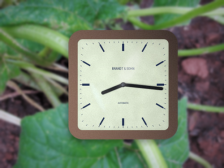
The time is **8:16**
